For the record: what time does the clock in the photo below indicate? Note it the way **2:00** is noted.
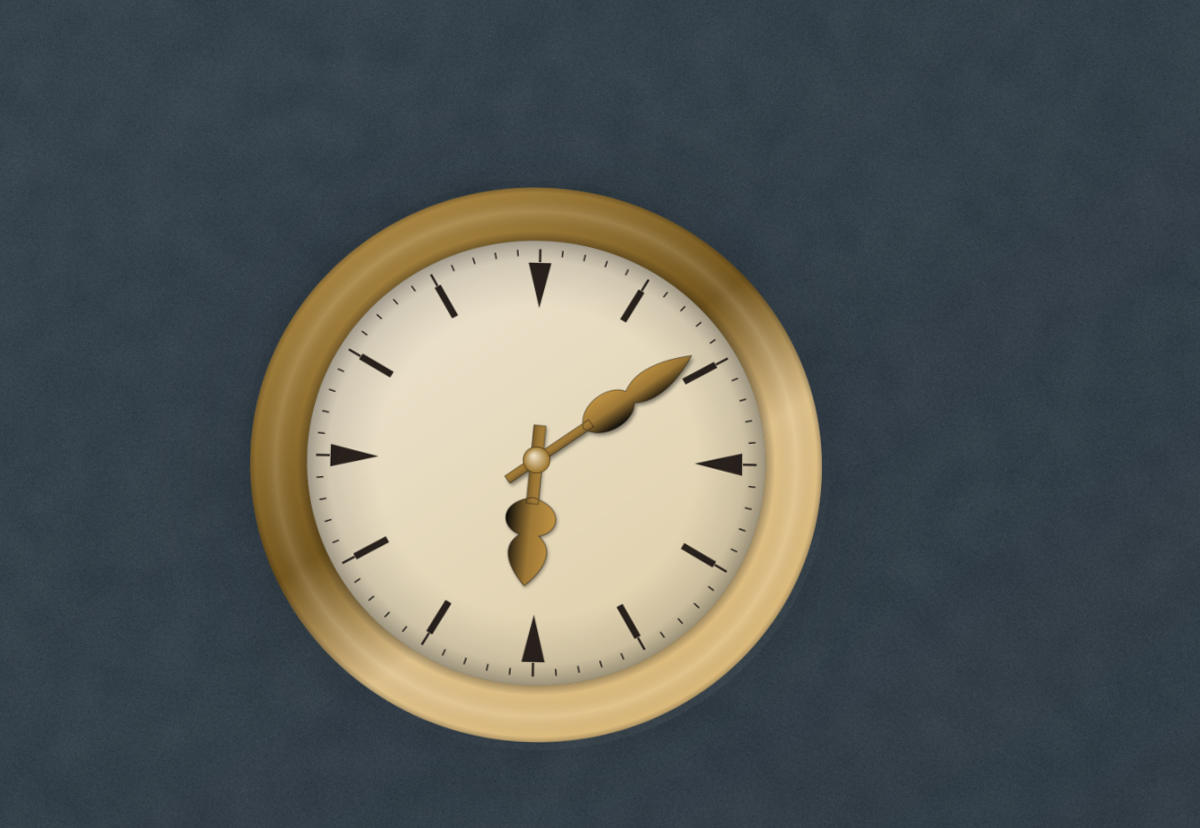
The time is **6:09**
